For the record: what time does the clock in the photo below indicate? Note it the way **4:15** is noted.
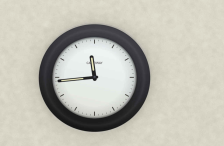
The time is **11:44**
